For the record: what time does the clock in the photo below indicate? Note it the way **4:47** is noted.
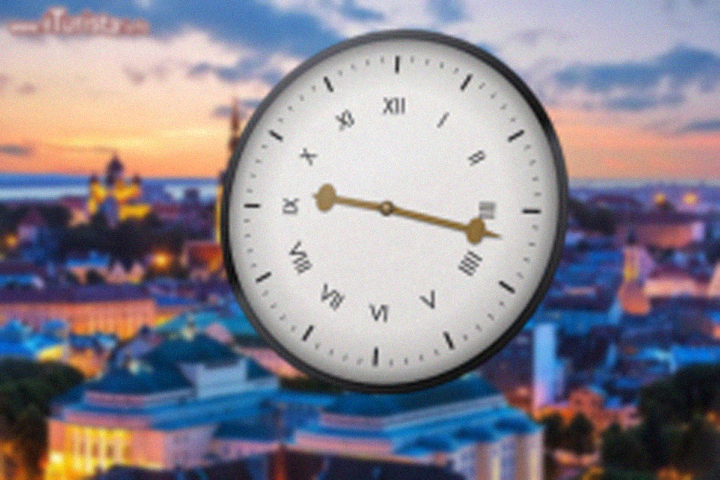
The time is **9:17**
